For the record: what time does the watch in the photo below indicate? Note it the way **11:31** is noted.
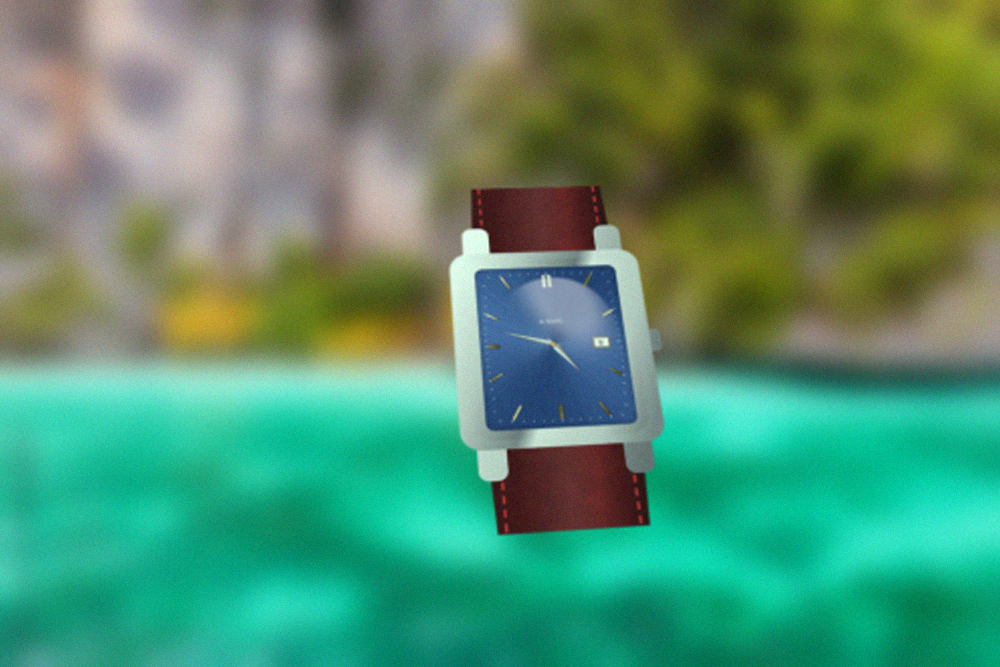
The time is **4:48**
